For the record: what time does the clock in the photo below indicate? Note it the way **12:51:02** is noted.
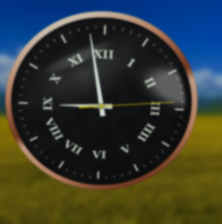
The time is **8:58:14**
